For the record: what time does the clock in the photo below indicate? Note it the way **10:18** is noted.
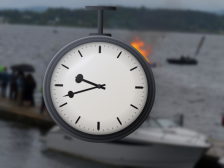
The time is **9:42**
